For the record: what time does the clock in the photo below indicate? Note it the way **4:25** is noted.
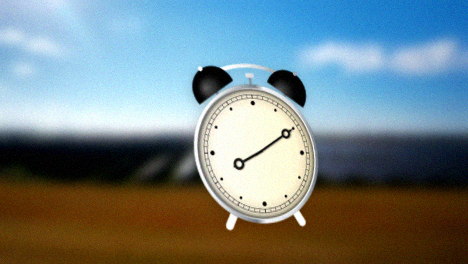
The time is **8:10**
